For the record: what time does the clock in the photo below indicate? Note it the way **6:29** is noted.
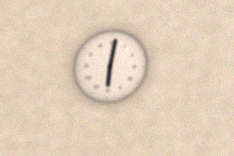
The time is **6:01**
